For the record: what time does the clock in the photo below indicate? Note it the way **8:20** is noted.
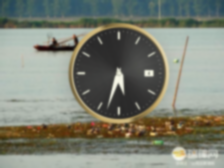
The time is **5:33**
